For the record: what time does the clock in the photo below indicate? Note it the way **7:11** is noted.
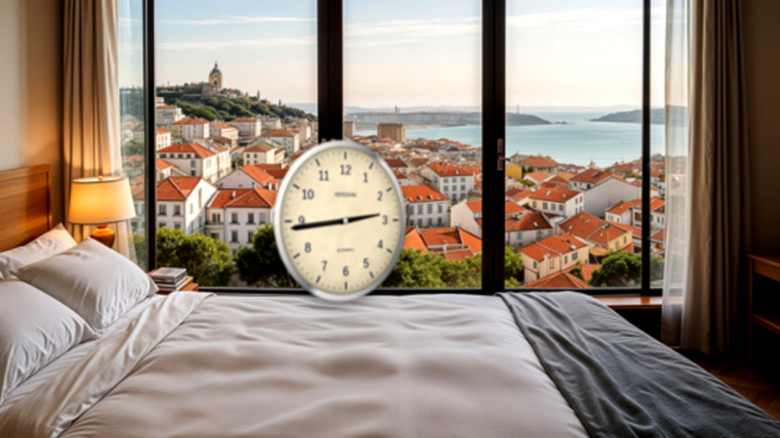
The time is **2:44**
